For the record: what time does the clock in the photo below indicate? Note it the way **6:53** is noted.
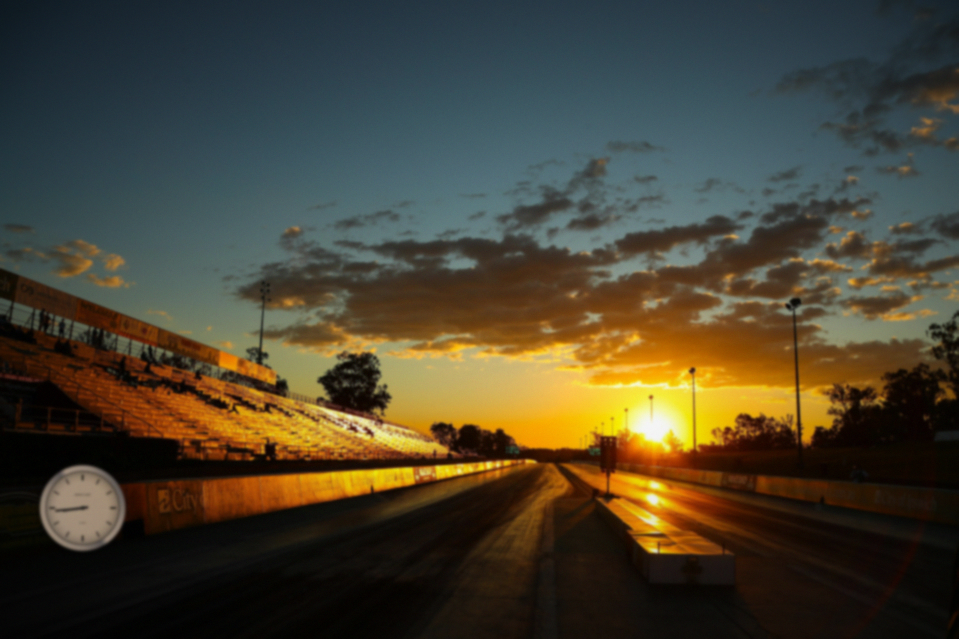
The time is **8:44**
